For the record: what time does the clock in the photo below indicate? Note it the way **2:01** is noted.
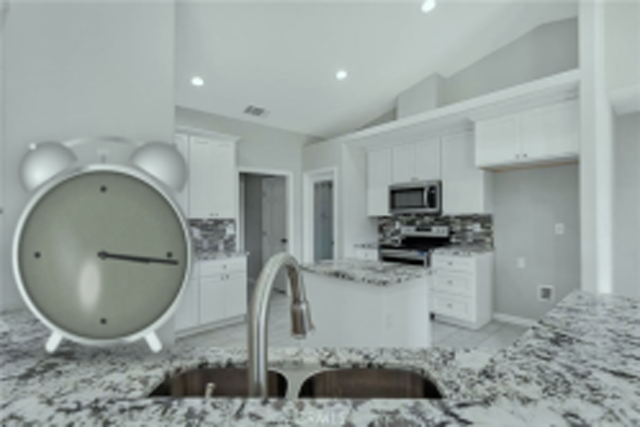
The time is **3:16**
